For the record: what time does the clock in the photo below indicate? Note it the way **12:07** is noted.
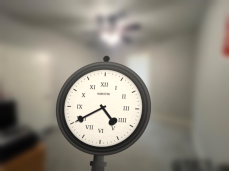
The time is **4:40**
